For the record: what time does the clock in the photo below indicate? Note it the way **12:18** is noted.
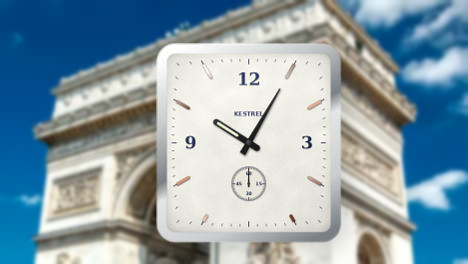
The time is **10:05**
